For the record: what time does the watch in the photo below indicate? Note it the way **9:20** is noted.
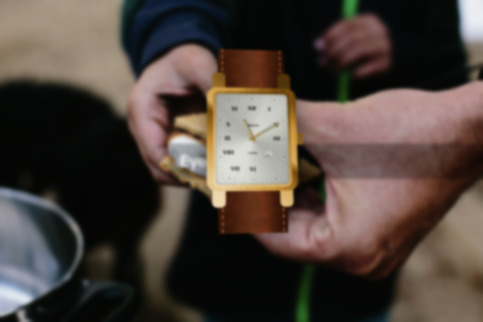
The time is **11:10**
